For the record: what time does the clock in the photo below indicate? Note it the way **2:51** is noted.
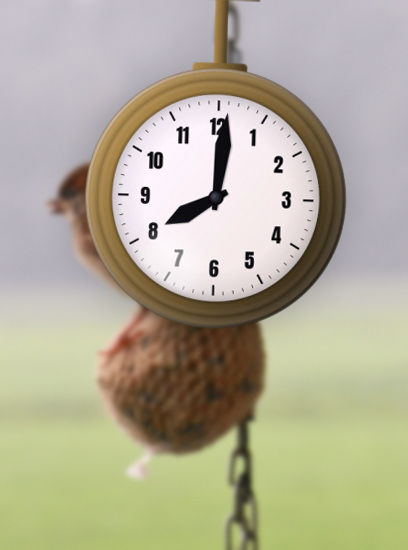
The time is **8:01**
